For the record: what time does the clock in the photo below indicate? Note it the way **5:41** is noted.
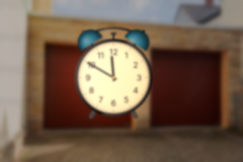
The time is **11:50**
